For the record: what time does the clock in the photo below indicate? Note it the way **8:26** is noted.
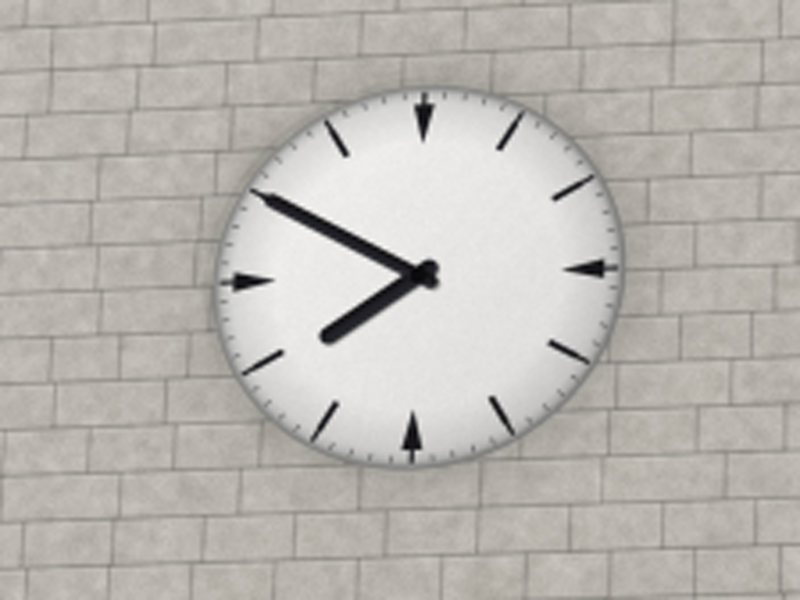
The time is **7:50**
